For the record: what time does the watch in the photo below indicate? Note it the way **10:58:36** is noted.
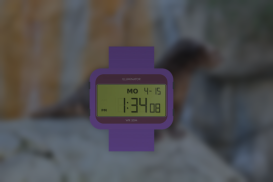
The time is **1:34:08**
